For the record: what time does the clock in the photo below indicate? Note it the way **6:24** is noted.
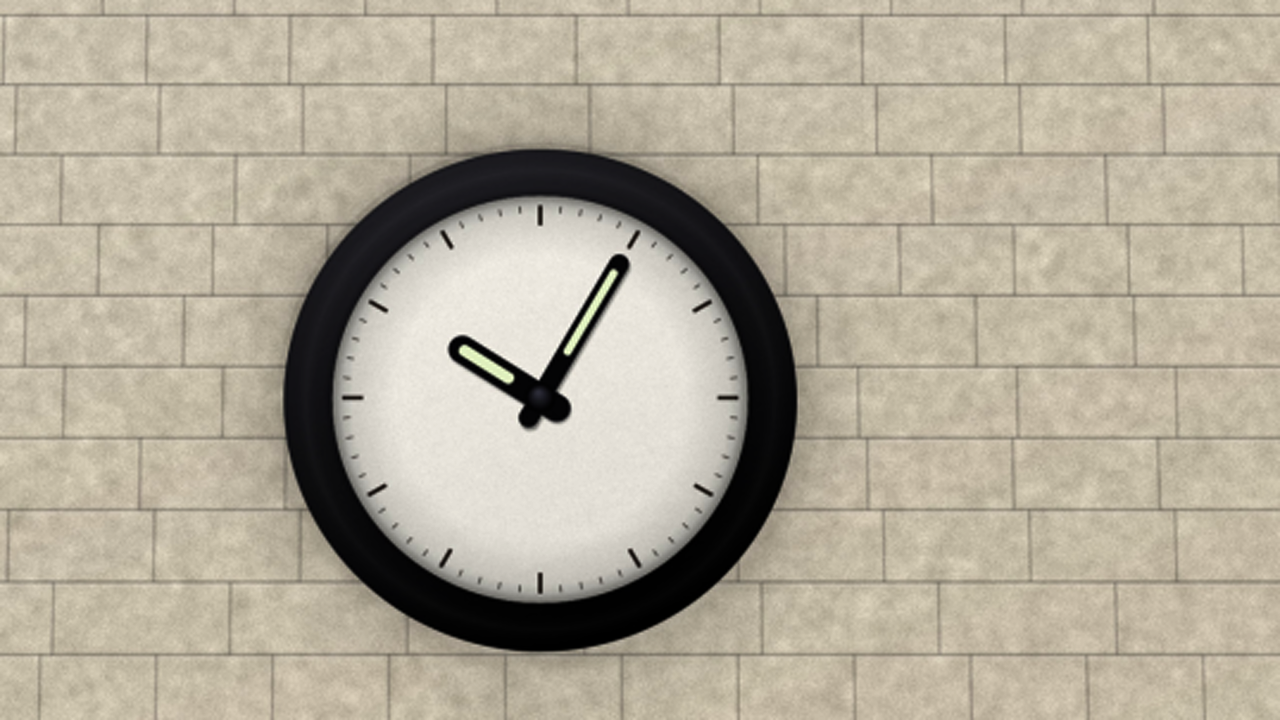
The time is **10:05**
